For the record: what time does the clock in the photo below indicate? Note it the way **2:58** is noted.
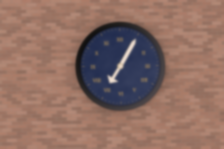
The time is **7:05**
